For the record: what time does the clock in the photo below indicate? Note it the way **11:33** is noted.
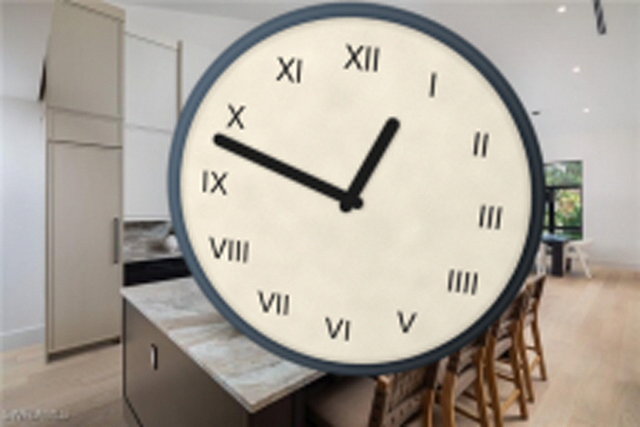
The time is **12:48**
